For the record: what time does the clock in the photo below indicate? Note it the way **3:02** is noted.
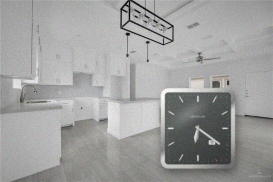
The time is **6:21**
